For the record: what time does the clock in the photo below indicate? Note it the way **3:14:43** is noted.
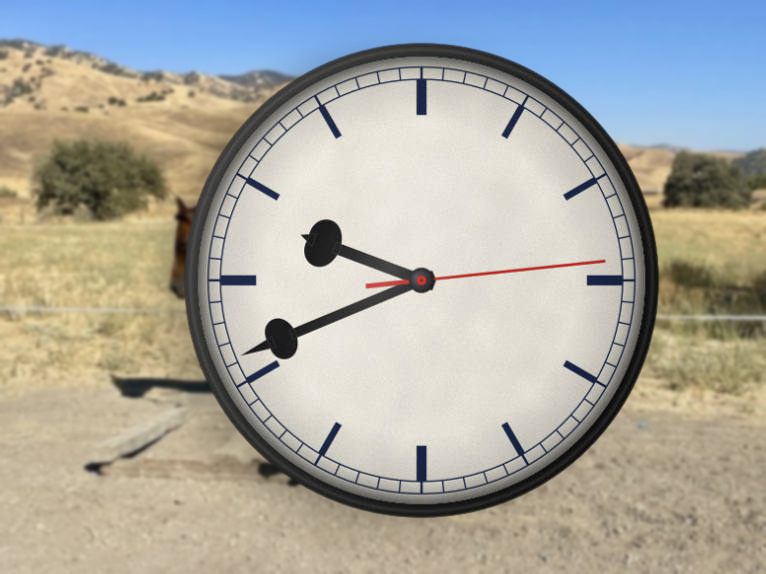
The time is **9:41:14**
